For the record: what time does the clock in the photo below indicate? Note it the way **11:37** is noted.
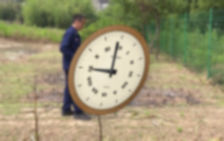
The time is **8:59**
